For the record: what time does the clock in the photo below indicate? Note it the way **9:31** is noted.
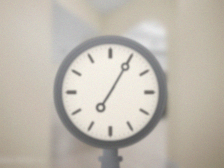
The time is **7:05**
